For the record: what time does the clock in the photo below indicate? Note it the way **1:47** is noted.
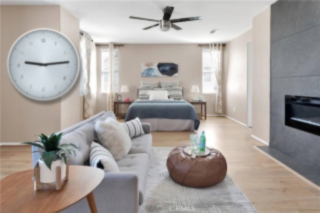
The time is **9:14**
